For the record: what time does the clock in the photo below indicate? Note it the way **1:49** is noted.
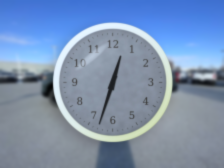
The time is **12:33**
